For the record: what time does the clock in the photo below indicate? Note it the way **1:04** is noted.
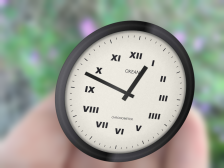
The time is **12:48**
